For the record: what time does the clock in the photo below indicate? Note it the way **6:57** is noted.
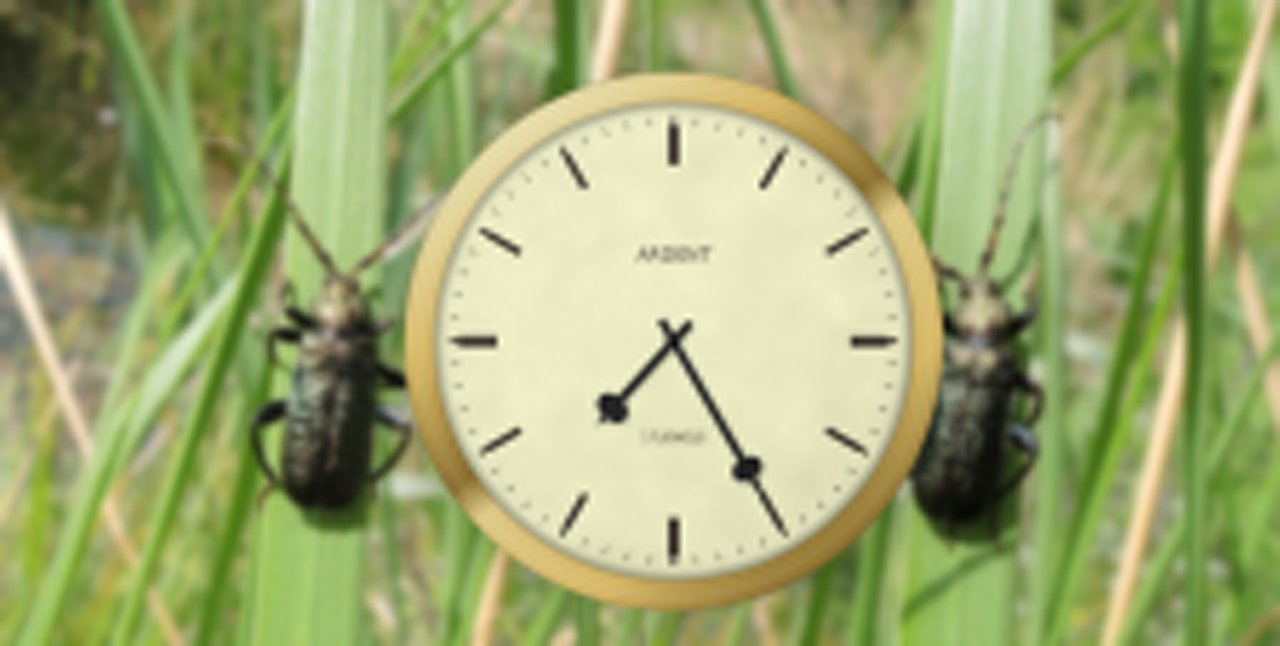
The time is **7:25**
